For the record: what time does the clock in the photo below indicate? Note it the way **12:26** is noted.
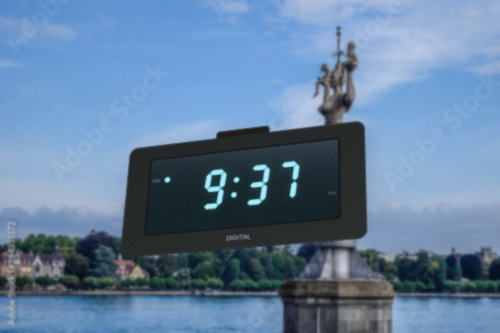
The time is **9:37**
